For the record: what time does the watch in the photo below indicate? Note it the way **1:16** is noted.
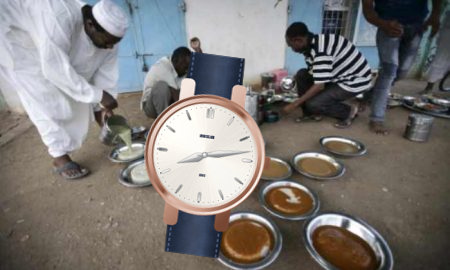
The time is **8:13**
